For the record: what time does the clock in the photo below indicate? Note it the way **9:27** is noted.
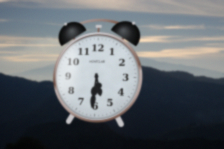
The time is **5:31**
